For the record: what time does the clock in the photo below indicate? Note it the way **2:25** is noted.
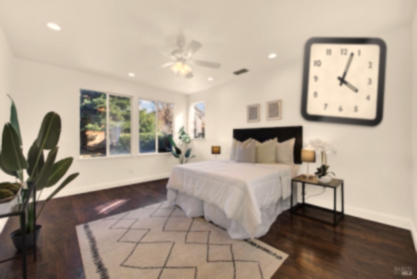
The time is **4:03**
